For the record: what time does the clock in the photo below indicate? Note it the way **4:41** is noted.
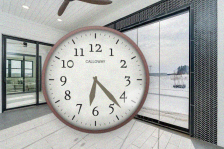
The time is **6:23**
